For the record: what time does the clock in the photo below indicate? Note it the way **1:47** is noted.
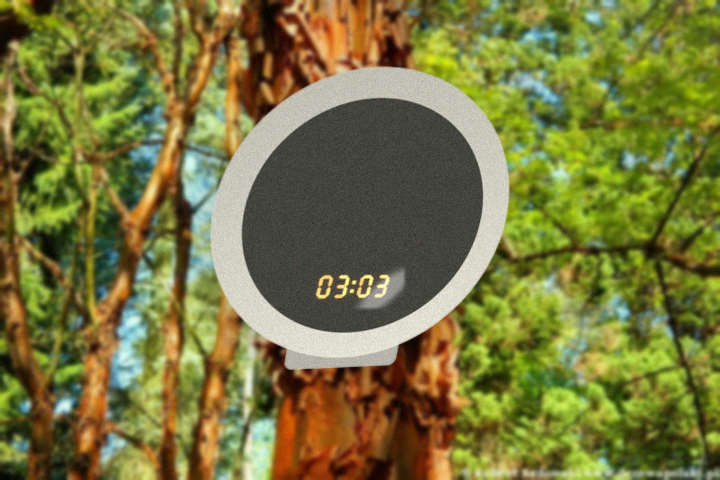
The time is **3:03**
